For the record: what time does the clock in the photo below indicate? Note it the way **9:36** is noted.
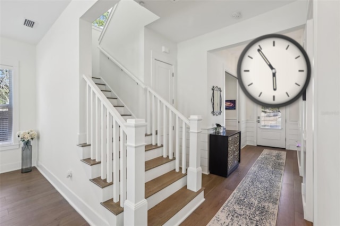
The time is **5:54**
